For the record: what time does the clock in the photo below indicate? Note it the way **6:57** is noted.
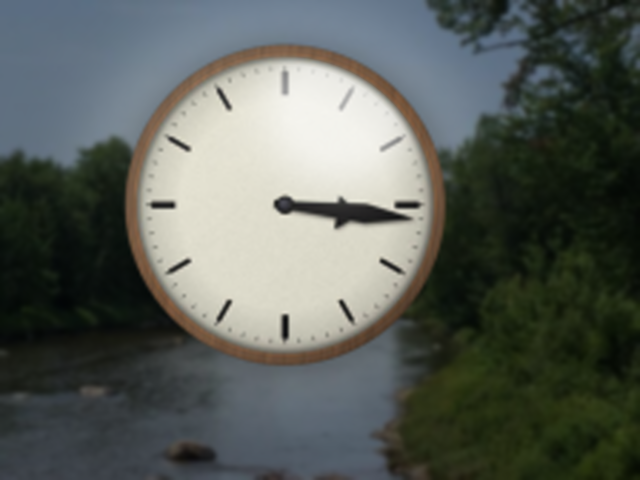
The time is **3:16**
